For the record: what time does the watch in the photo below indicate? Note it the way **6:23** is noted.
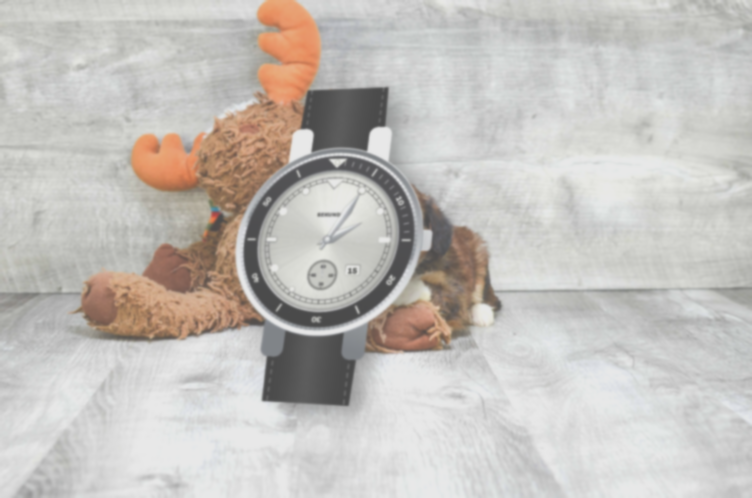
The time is **2:05**
